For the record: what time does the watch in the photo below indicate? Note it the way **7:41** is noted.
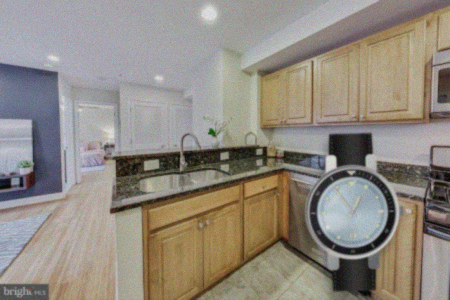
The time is **12:54**
